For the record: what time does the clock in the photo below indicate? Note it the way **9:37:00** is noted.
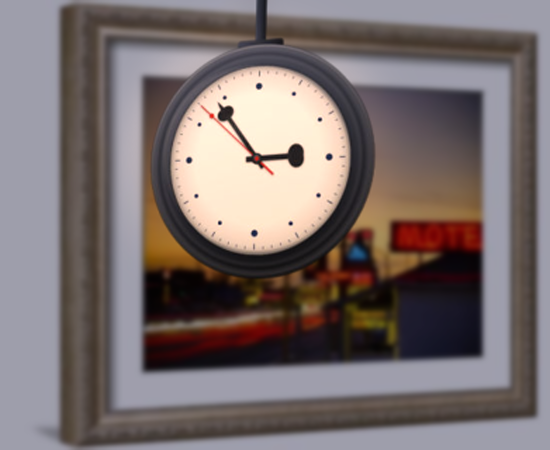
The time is **2:53:52**
